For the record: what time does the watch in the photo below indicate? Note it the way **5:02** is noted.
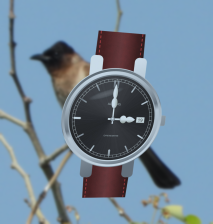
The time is **3:00**
